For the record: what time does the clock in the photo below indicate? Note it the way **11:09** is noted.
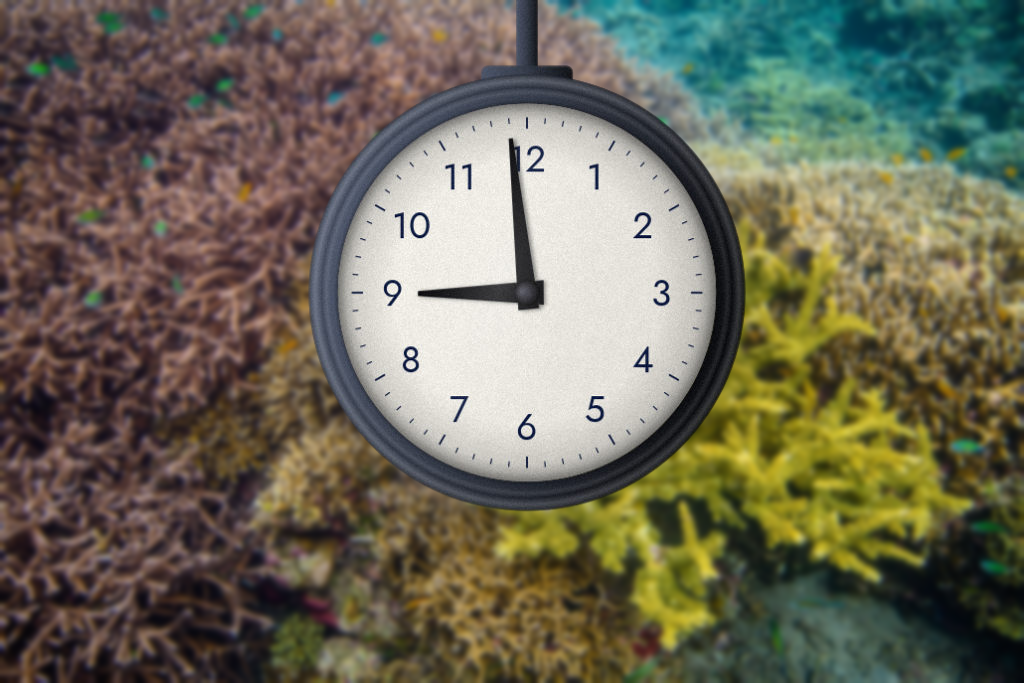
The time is **8:59**
